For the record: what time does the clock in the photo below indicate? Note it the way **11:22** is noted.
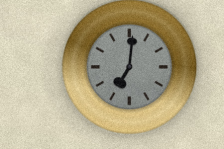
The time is **7:01**
